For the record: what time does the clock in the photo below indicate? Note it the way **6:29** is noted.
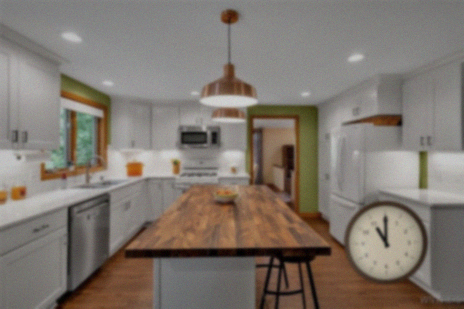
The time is **11:00**
